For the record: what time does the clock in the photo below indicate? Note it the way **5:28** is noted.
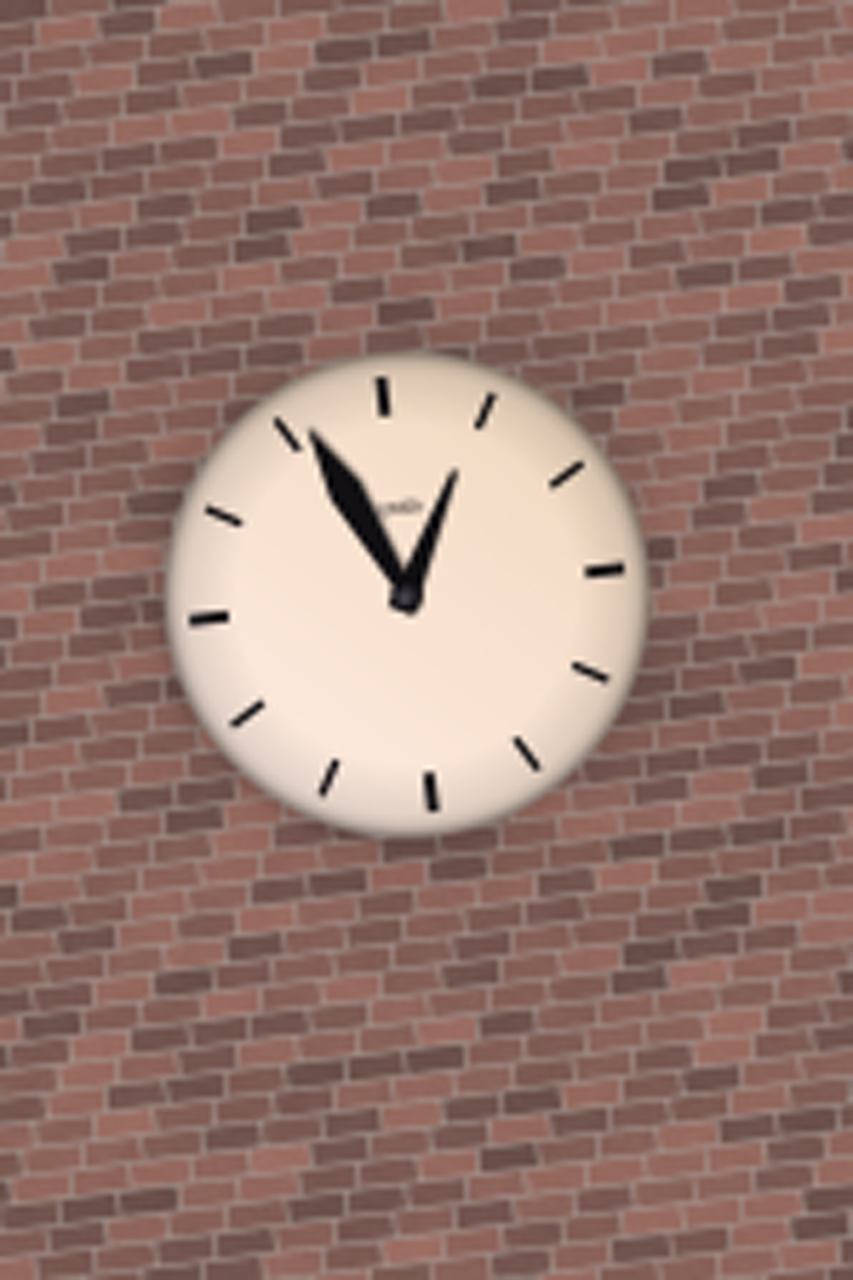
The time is **12:56**
